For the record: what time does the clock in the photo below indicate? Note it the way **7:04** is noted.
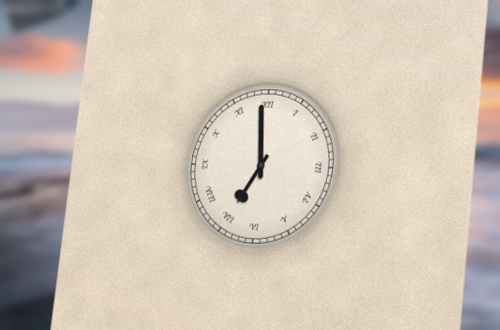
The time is **6:59**
